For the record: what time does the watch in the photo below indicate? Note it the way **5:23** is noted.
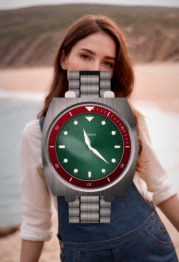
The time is **11:22**
